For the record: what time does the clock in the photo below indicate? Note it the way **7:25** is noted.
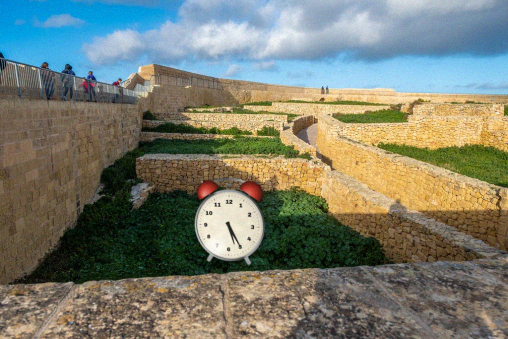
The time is **5:25**
